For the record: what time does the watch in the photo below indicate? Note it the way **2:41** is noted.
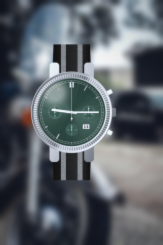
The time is **9:15**
